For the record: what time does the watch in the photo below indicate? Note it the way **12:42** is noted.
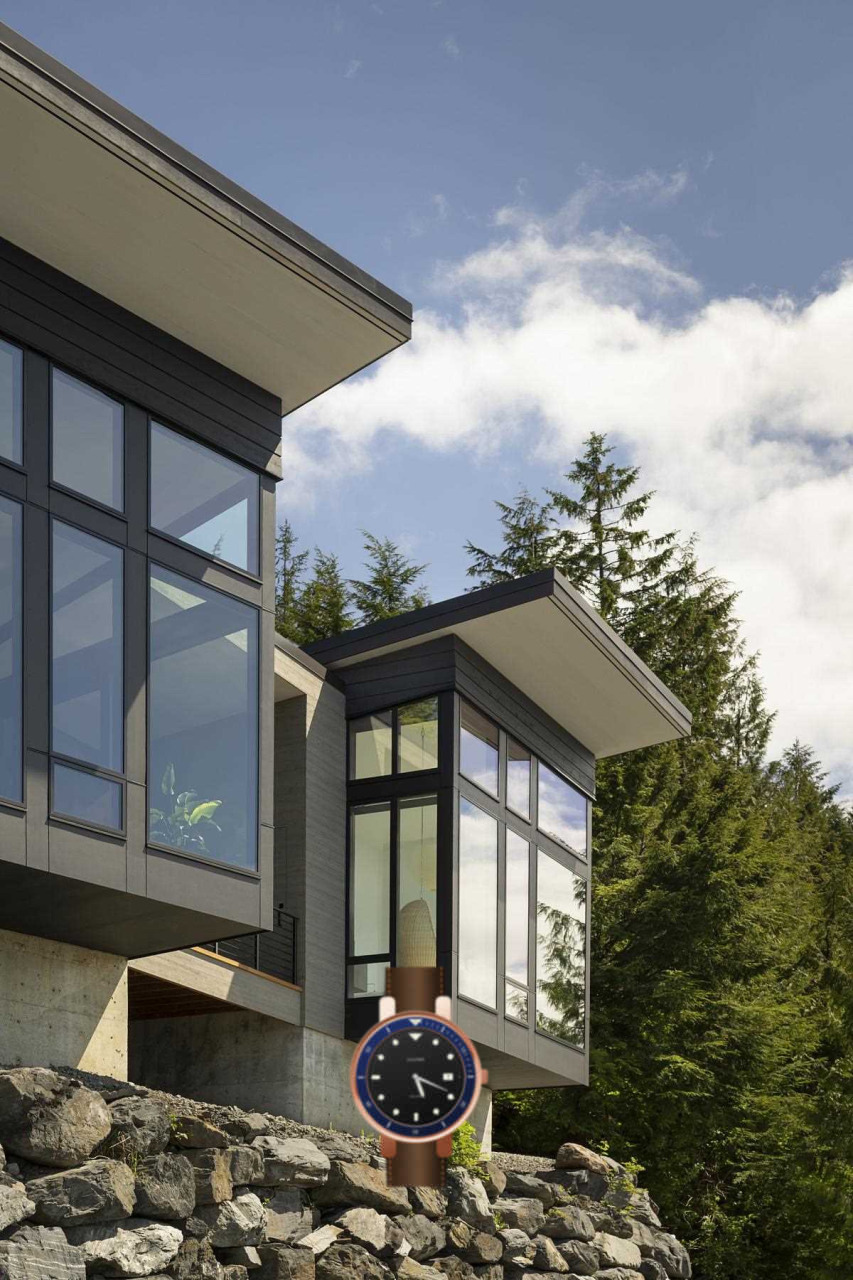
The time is **5:19**
